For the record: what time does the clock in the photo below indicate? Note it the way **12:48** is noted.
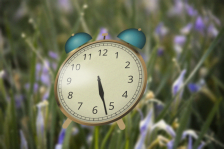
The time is **5:27**
